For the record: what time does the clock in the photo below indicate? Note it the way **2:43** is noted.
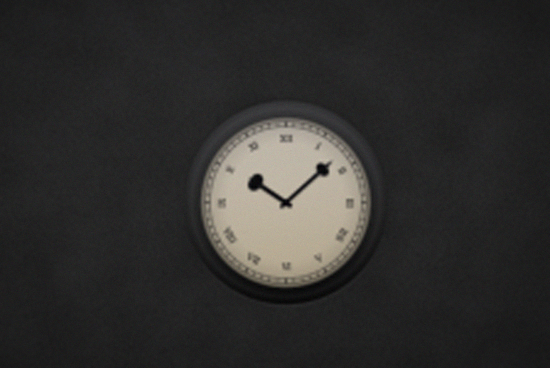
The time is **10:08**
